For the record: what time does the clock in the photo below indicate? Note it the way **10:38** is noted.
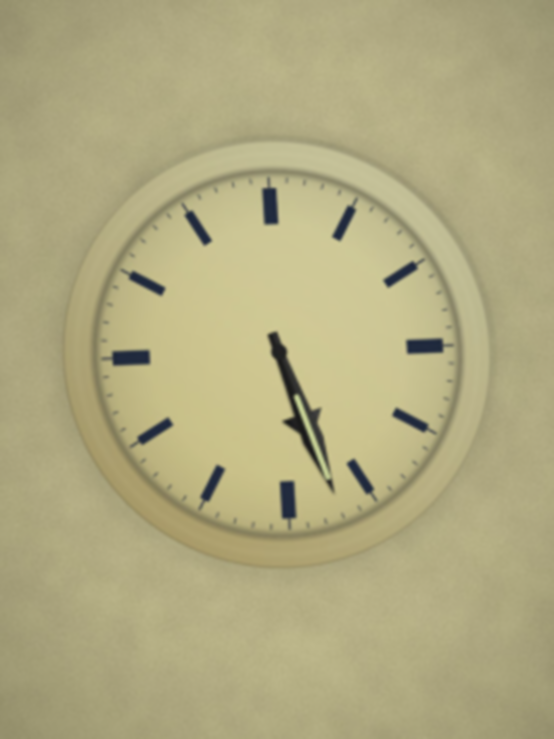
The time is **5:27**
